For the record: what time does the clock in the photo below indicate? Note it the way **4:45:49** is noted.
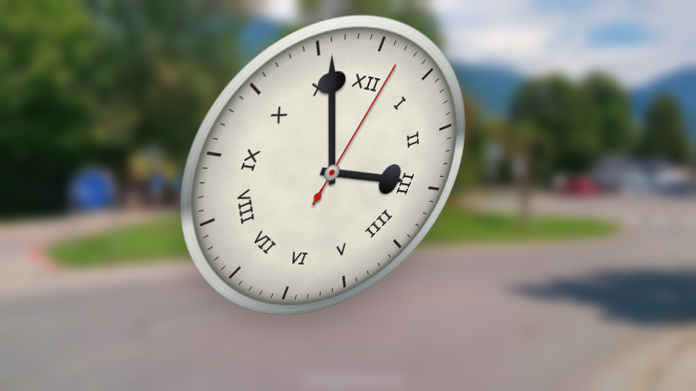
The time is **2:56:02**
